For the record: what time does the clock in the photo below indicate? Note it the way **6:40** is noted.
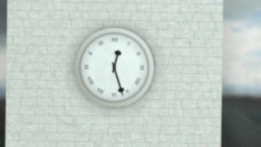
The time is **12:27**
